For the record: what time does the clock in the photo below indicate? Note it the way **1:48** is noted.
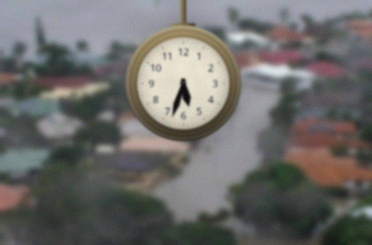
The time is **5:33**
